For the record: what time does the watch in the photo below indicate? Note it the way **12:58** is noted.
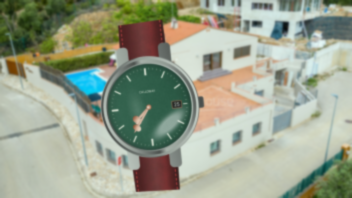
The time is **7:36**
